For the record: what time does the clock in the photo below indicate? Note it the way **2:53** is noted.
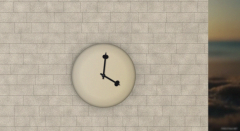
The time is **4:01**
